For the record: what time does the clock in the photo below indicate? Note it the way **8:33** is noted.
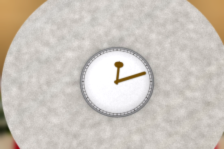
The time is **12:12**
